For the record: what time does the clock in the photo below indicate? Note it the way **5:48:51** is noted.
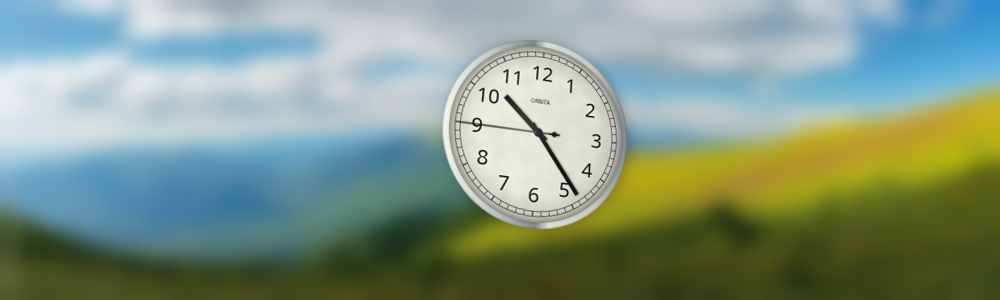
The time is **10:23:45**
